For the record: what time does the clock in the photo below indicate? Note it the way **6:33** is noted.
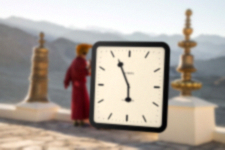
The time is **5:56**
